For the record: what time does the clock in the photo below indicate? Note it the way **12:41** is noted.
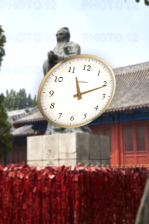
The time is **11:11**
